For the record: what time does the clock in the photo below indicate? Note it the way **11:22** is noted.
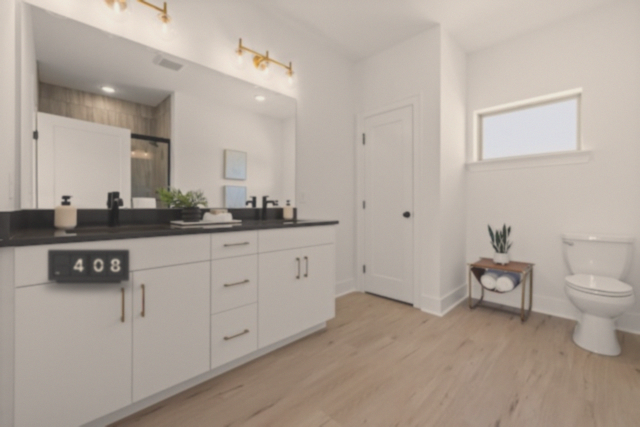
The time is **4:08**
